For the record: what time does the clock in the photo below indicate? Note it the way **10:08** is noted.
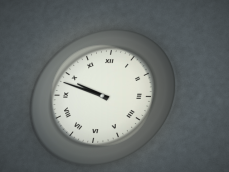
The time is **9:48**
